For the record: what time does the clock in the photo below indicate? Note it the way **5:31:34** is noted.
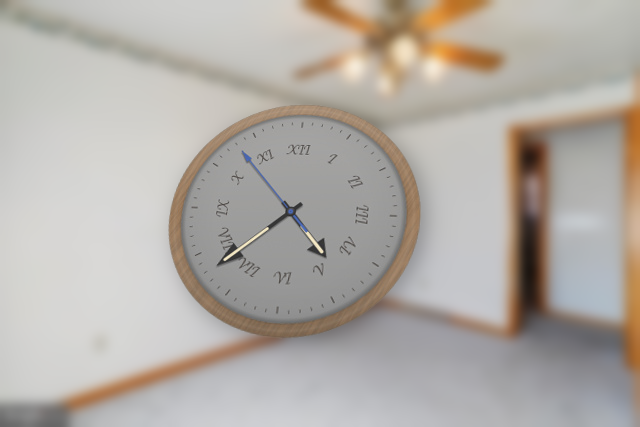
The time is **4:37:53**
